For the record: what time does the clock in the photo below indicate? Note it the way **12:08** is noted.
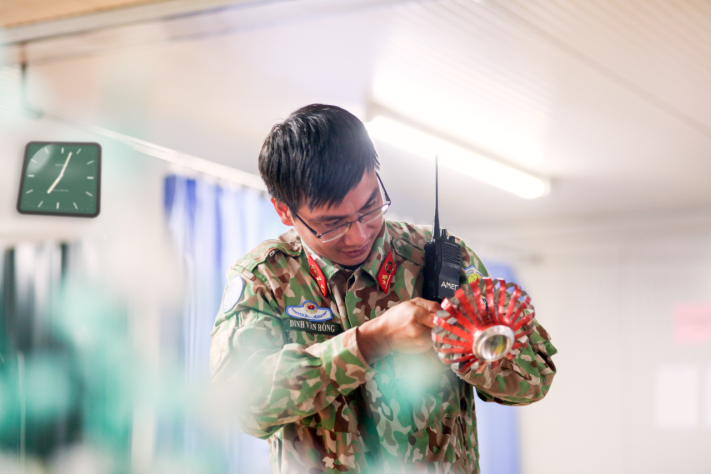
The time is **7:03**
